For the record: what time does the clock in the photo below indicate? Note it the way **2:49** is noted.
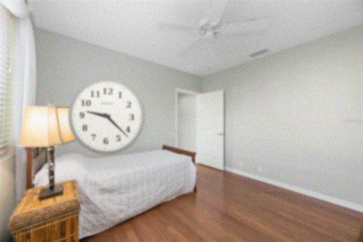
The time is **9:22**
